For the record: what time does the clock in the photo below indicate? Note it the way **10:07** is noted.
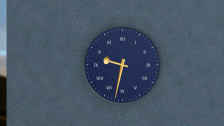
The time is **9:32**
